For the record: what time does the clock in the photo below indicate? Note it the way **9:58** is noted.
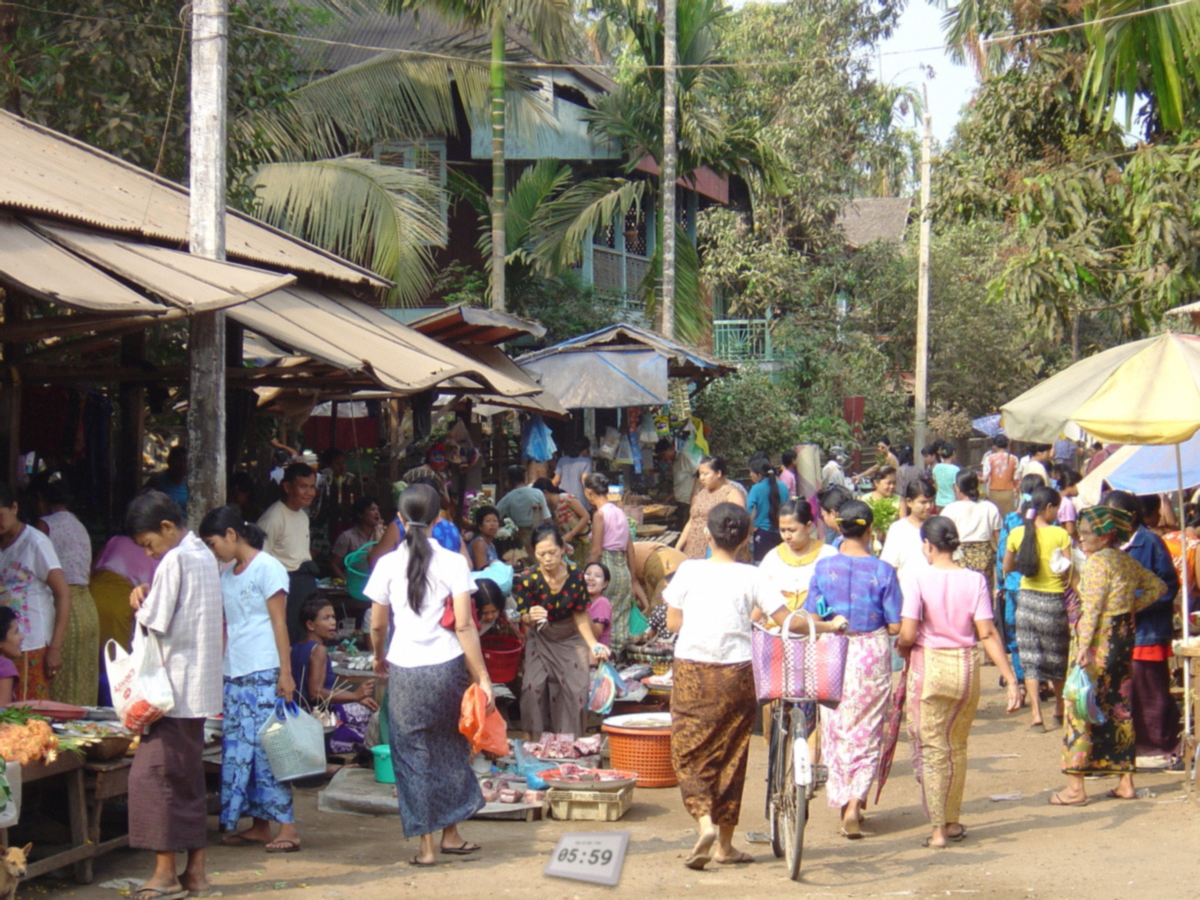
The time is **5:59**
